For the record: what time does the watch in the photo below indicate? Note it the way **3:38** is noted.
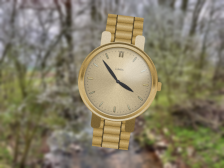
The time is **3:53**
